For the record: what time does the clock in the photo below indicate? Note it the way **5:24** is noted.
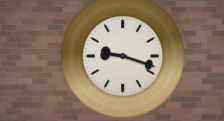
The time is **9:18**
